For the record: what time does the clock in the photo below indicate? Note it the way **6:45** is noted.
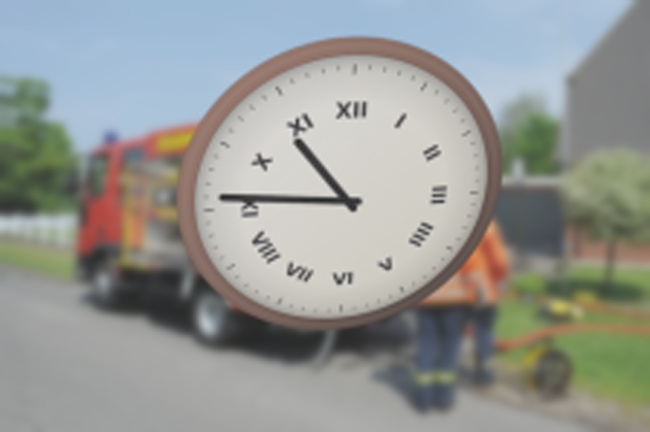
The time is **10:46**
